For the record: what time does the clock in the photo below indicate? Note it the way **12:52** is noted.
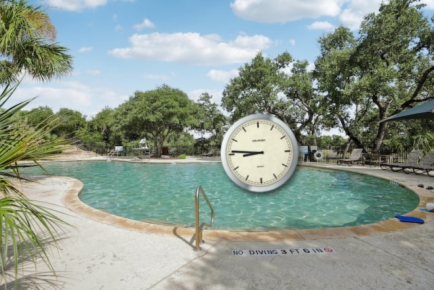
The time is **8:46**
